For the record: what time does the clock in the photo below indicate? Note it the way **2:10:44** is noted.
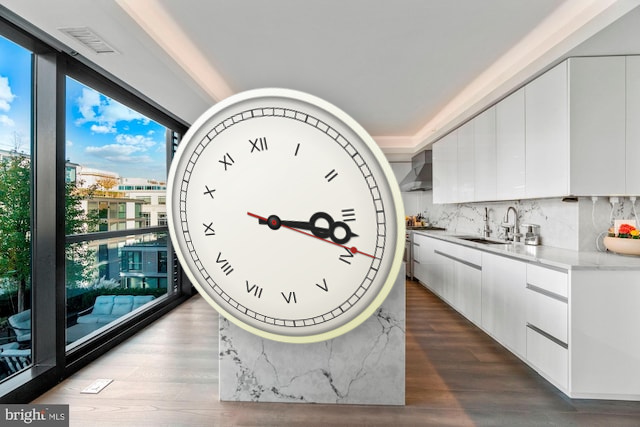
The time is **3:17:19**
